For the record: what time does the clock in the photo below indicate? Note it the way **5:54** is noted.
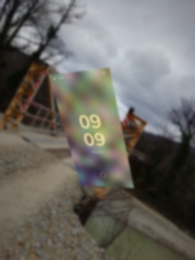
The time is **9:09**
